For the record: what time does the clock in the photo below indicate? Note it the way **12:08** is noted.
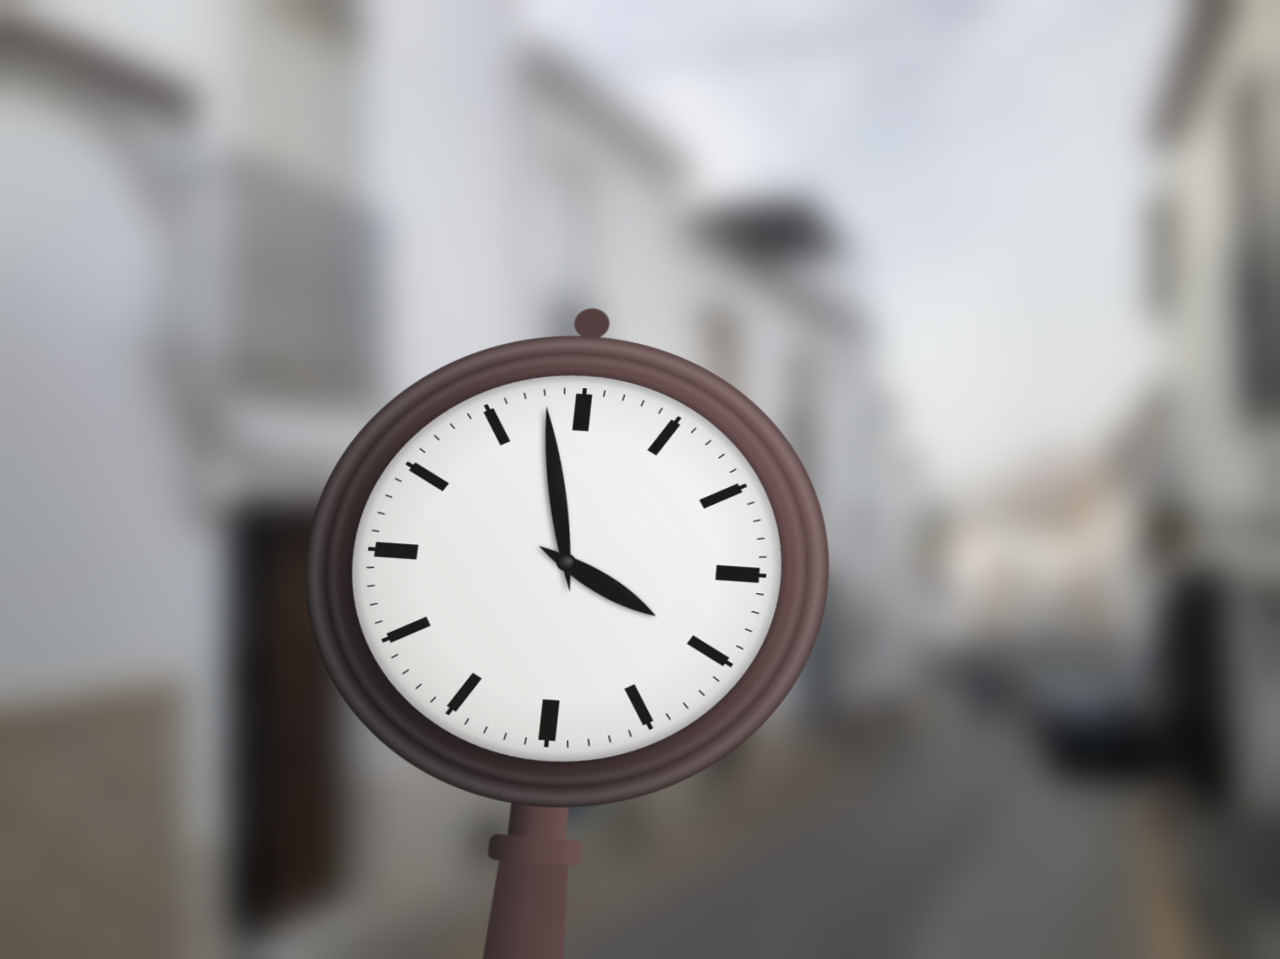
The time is **3:58**
